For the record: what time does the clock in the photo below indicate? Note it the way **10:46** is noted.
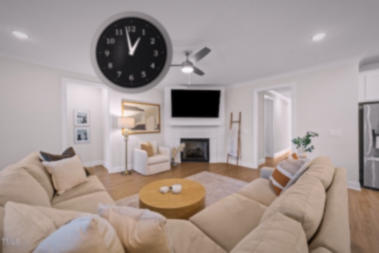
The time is **12:58**
